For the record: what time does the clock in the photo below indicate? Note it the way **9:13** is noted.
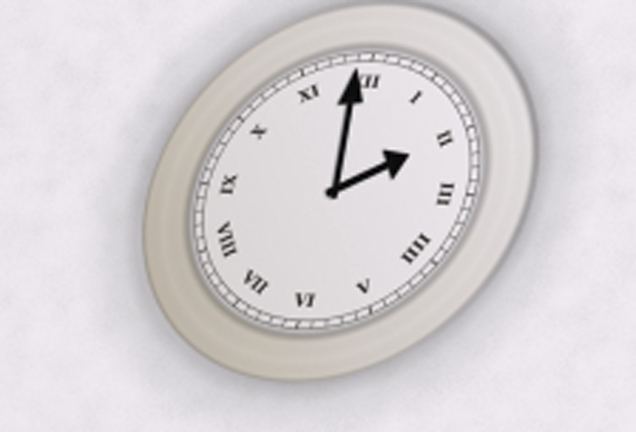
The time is **1:59**
